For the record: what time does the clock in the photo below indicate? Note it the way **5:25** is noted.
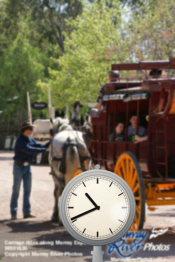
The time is **10:41**
